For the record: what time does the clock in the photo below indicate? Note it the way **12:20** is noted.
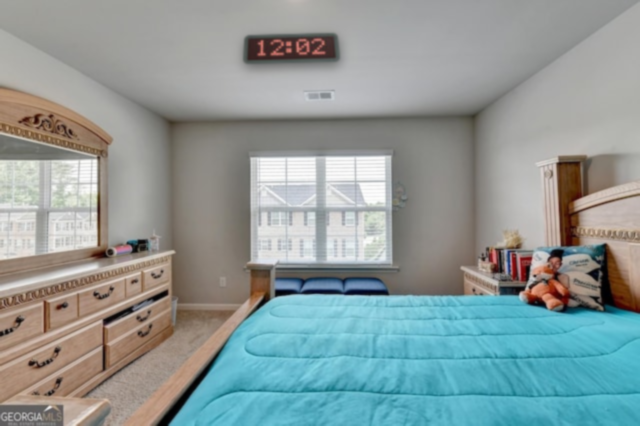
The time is **12:02**
